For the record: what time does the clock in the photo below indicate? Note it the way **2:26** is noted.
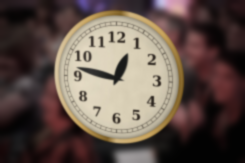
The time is **12:47**
